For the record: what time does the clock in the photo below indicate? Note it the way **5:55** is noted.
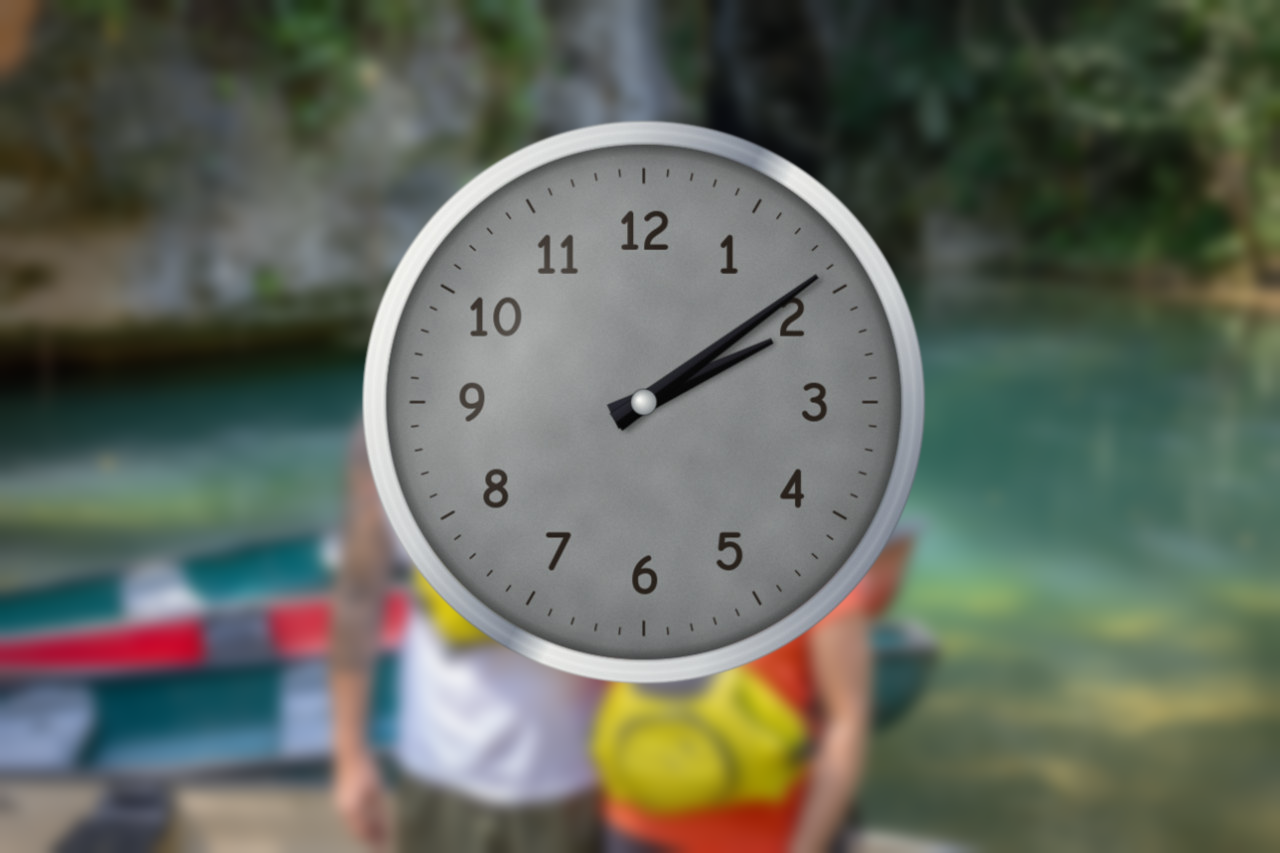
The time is **2:09**
